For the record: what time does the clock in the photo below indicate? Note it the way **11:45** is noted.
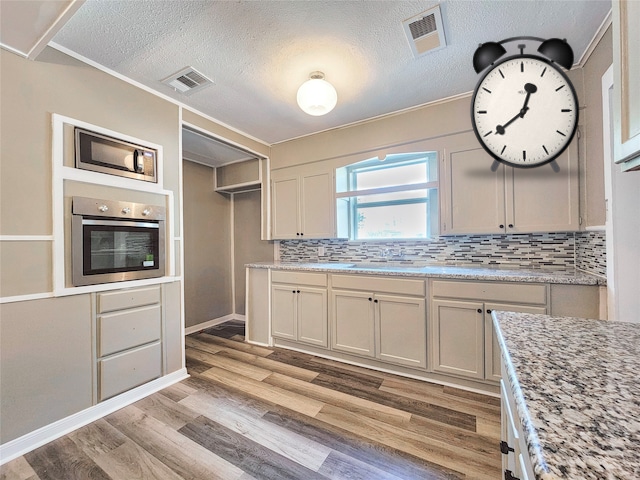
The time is **12:39**
